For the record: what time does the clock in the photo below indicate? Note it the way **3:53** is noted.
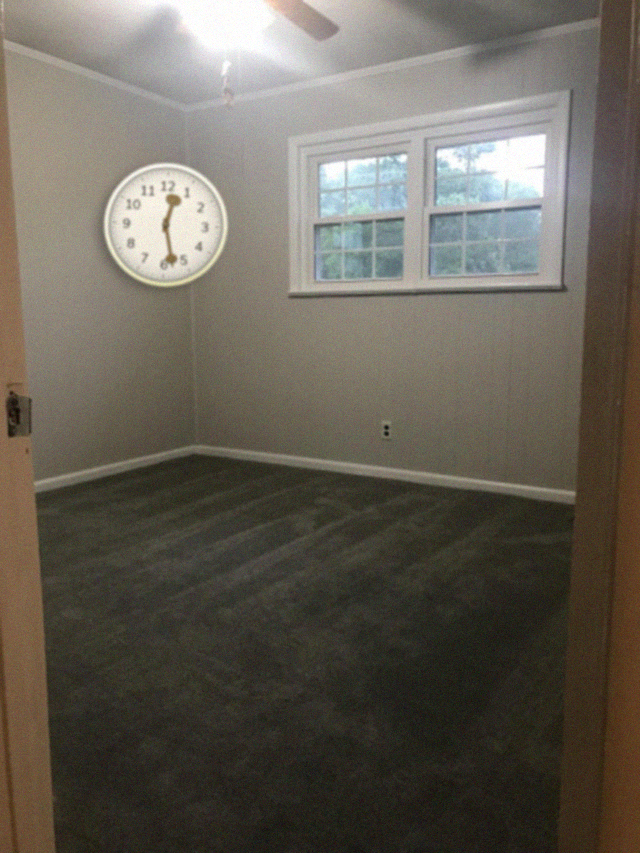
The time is **12:28**
